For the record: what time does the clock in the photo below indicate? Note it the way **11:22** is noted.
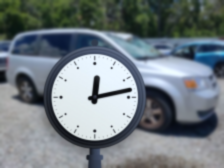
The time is **12:13**
